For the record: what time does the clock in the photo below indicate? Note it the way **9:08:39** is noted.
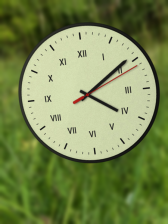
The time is **4:09:11**
